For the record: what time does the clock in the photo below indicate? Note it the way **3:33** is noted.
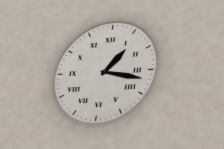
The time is **1:17**
